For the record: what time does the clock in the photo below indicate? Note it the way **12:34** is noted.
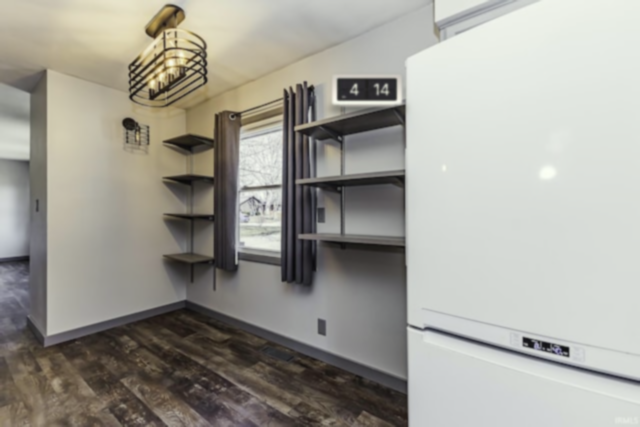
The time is **4:14**
